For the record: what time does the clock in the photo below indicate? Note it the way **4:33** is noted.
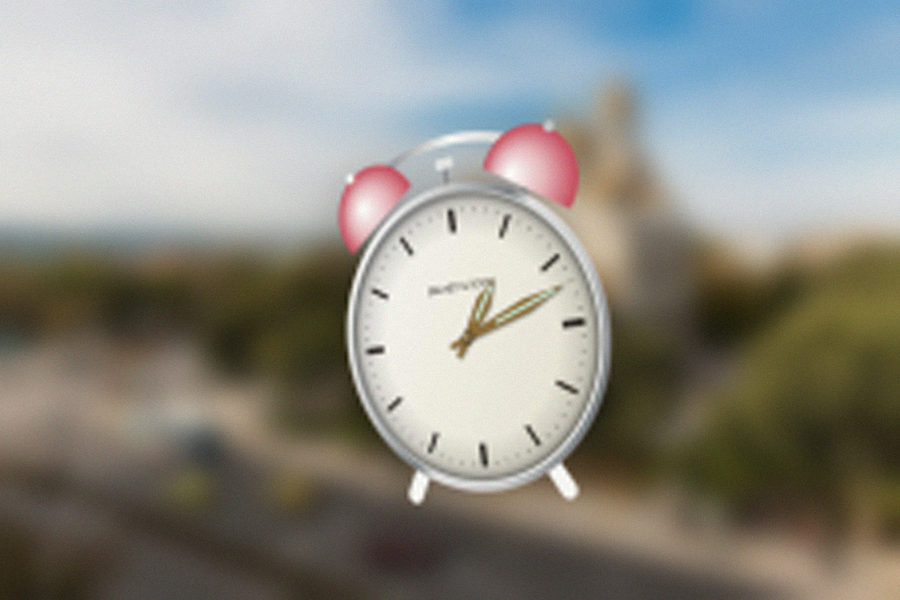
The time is **1:12**
